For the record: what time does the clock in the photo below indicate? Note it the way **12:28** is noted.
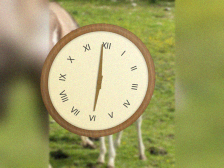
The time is **5:59**
